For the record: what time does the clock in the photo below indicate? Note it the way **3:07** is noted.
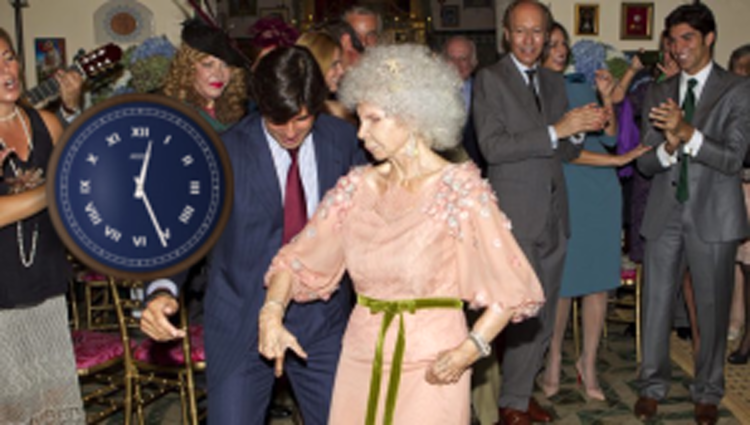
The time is **12:26**
